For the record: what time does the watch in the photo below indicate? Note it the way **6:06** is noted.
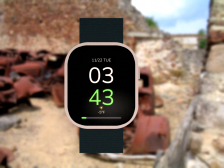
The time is **3:43**
